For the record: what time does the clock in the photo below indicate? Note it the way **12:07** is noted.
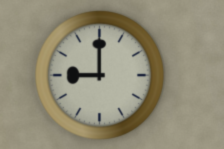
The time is **9:00**
